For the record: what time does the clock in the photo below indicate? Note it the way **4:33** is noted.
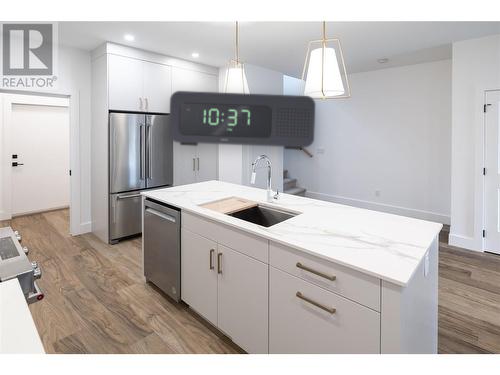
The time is **10:37**
